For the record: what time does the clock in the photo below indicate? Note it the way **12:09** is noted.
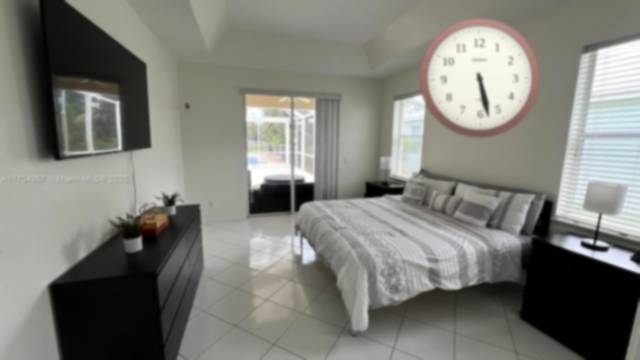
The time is **5:28**
